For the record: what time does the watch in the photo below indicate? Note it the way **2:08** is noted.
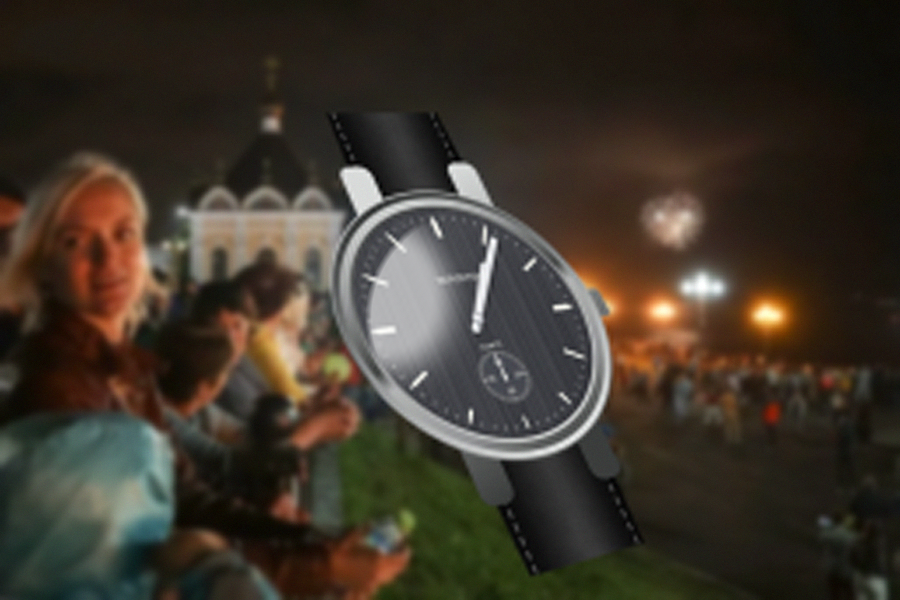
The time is **1:06**
